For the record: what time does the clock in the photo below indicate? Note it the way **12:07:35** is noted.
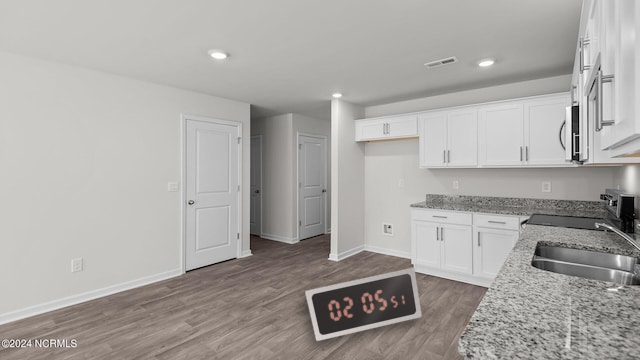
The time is **2:05:51**
